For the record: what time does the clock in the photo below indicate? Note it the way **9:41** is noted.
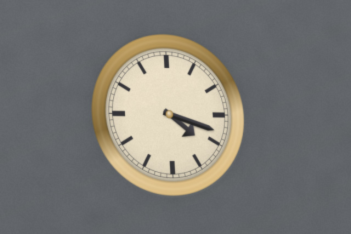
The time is **4:18**
